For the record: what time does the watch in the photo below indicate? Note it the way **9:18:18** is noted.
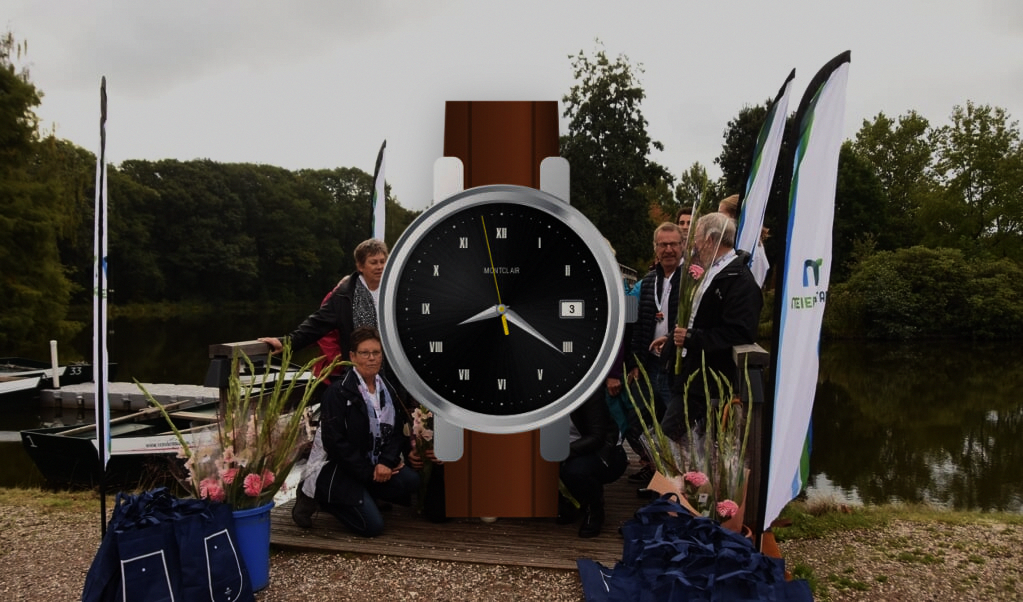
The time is **8:20:58**
